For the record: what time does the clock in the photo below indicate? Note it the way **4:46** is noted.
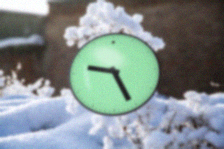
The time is **9:26**
